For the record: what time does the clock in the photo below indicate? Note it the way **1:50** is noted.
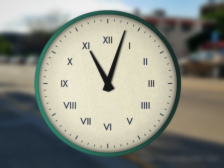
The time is **11:03**
